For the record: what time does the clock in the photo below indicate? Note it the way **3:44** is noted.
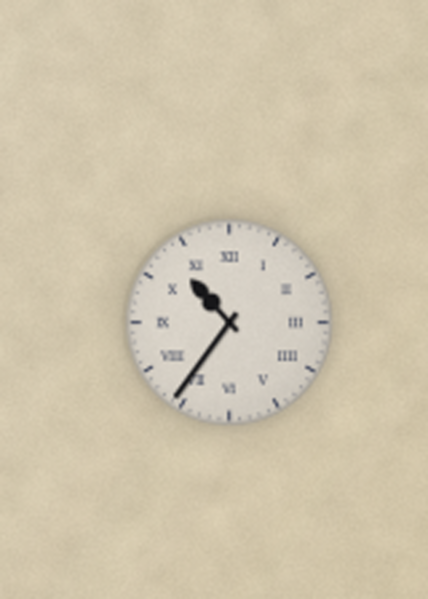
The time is **10:36**
